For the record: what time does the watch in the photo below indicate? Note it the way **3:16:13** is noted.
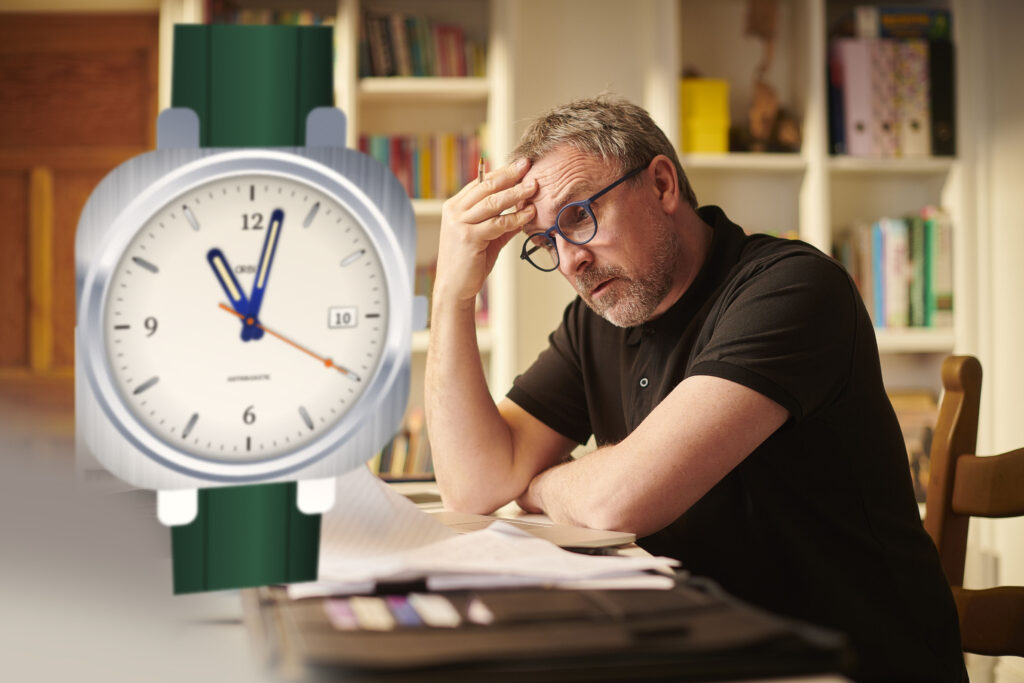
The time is **11:02:20**
